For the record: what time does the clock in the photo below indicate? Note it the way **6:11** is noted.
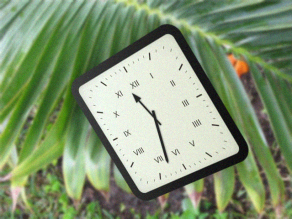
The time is **11:33**
